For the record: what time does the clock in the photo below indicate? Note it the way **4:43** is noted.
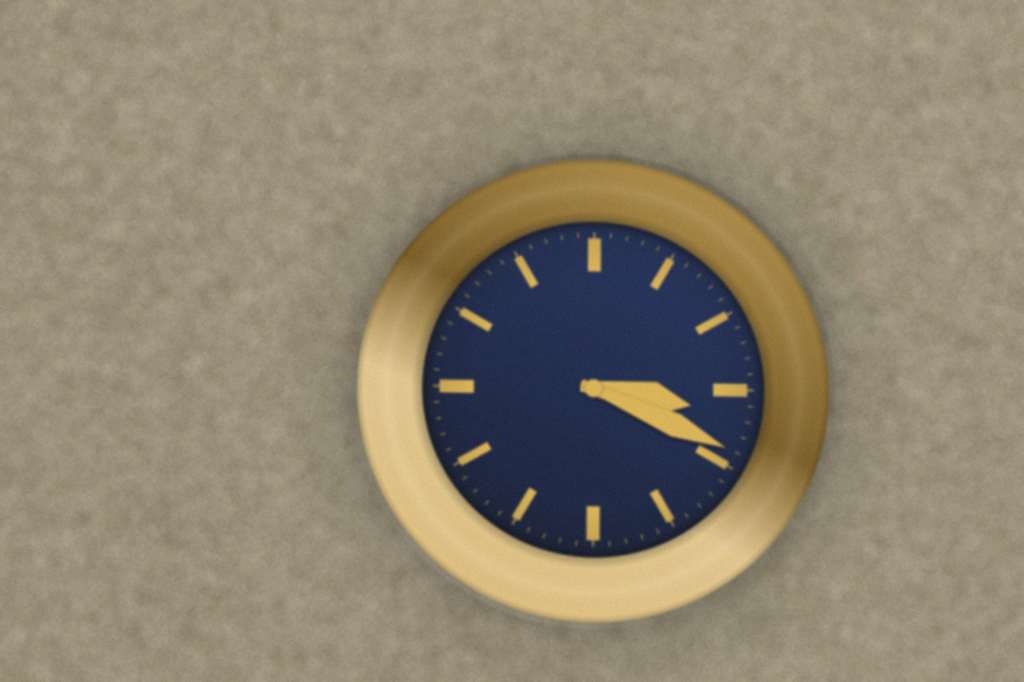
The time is **3:19**
